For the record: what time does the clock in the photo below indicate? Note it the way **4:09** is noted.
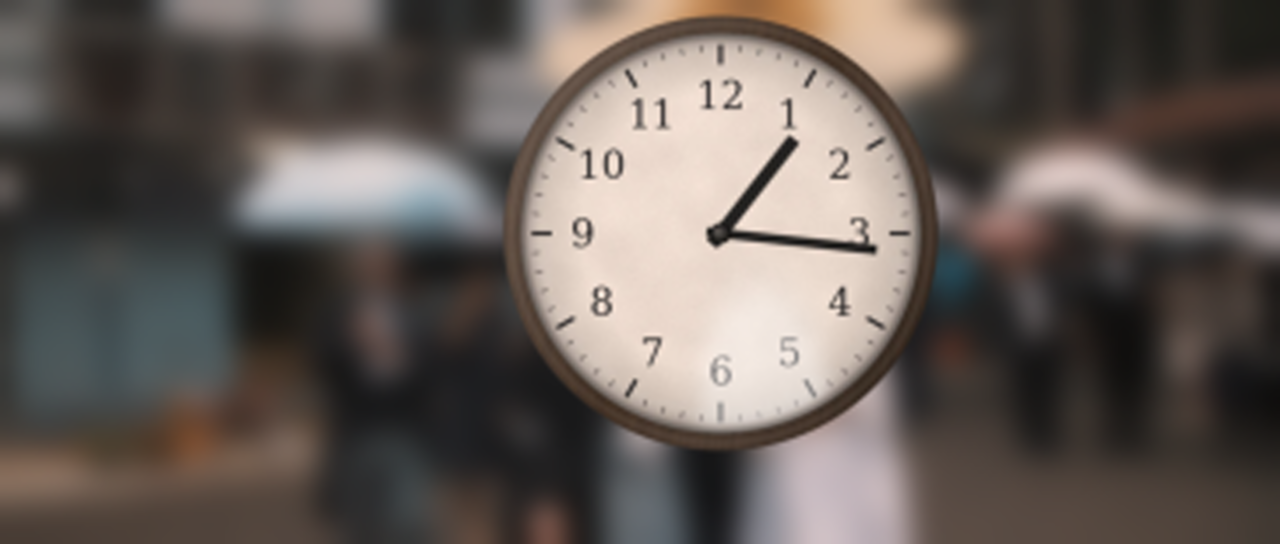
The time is **1:16**
